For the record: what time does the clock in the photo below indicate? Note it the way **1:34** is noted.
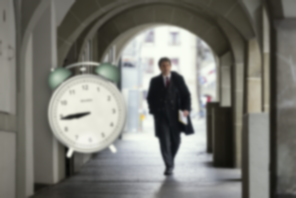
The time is **8:44**
